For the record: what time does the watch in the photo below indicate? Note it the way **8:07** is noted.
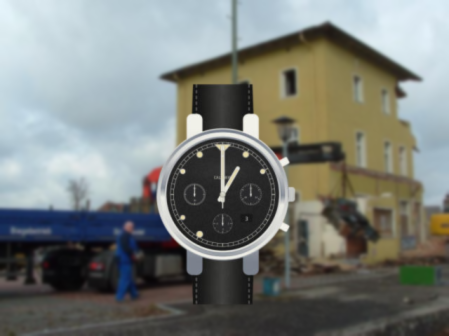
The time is **1:00**
